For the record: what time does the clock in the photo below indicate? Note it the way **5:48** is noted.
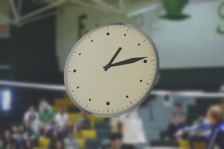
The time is **1:14**
